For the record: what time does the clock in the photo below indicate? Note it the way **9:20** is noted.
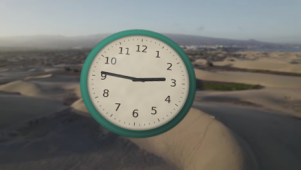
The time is **2:46**
